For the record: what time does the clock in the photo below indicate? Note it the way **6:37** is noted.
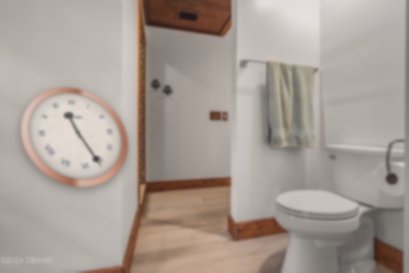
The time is **11:26**
